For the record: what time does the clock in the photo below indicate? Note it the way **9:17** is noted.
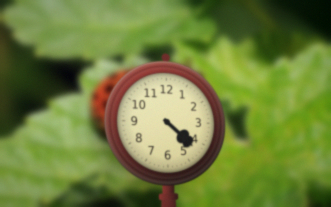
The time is **4:22**
